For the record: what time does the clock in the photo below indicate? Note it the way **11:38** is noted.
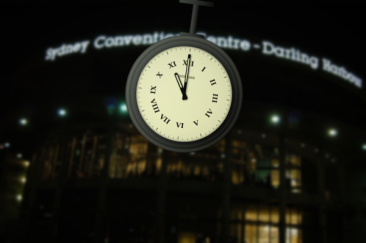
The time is **11:00**
